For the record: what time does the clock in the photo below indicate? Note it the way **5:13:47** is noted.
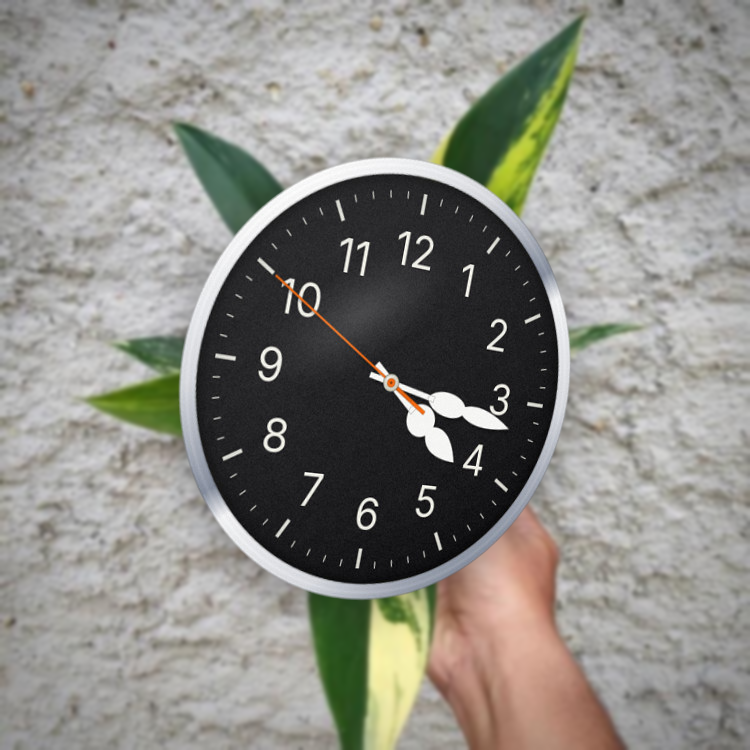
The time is **4:16:50**
